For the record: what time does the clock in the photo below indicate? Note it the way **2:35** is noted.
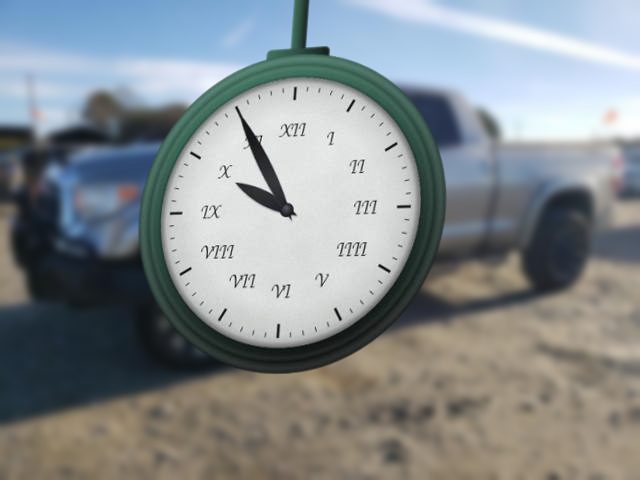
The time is **9:55**
